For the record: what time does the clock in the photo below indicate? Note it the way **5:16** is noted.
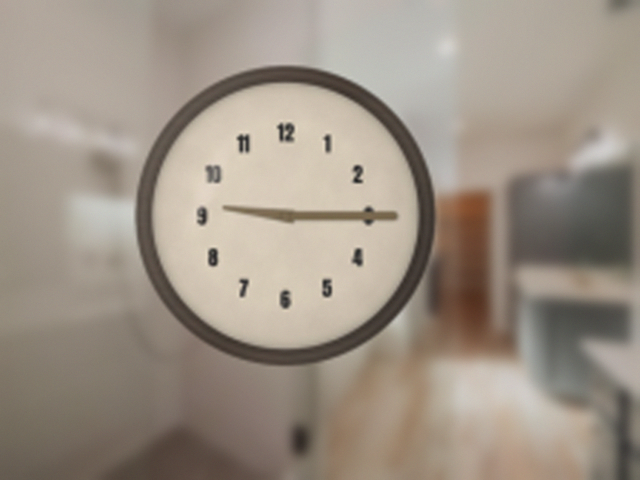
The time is **9:15**
